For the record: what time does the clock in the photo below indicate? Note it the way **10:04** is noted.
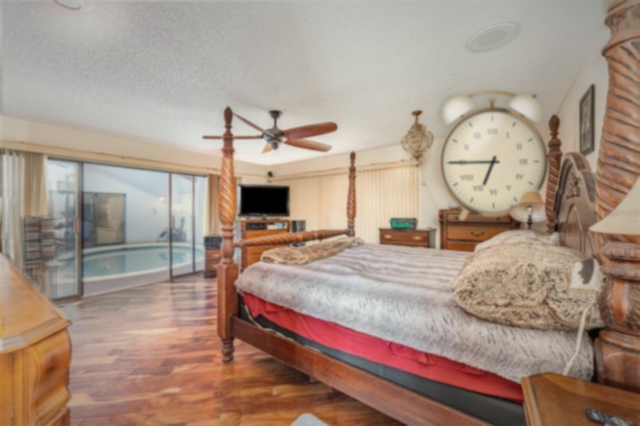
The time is **6:45**
